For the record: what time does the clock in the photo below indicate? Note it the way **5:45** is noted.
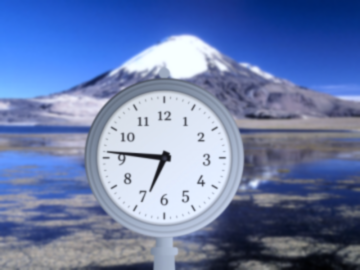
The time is **6:46**
